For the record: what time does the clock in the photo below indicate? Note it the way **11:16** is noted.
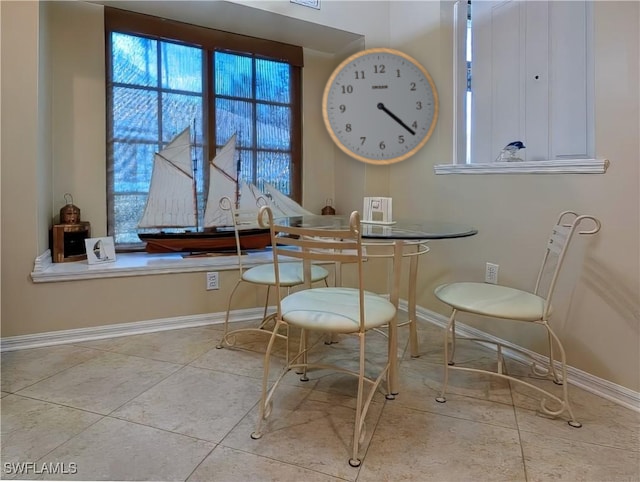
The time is **4:22**
